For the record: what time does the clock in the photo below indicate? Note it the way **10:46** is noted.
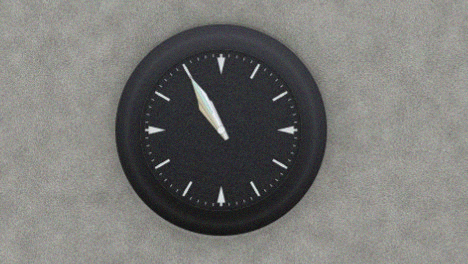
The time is **10:55**
